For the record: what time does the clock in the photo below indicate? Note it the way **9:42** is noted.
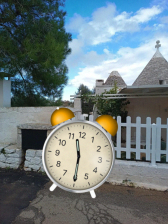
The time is **11:30**
